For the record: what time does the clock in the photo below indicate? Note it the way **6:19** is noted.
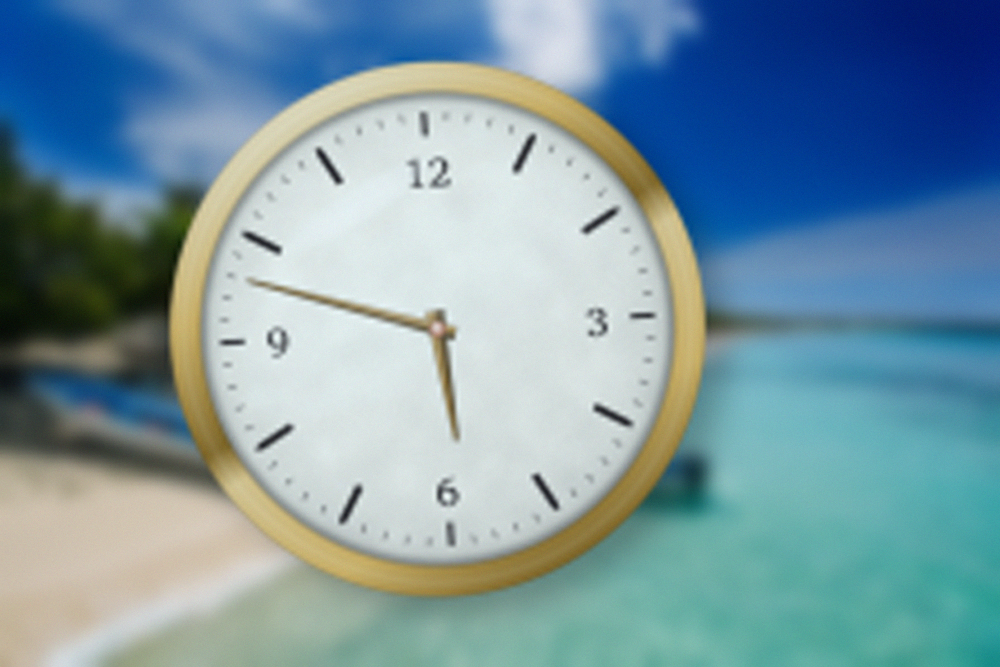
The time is **5:48**
